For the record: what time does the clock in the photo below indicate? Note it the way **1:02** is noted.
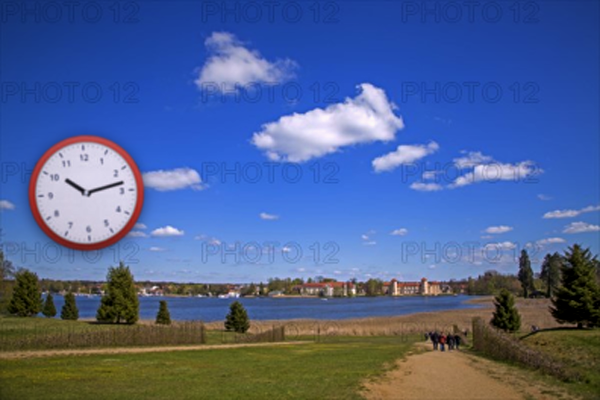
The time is **10:13**
